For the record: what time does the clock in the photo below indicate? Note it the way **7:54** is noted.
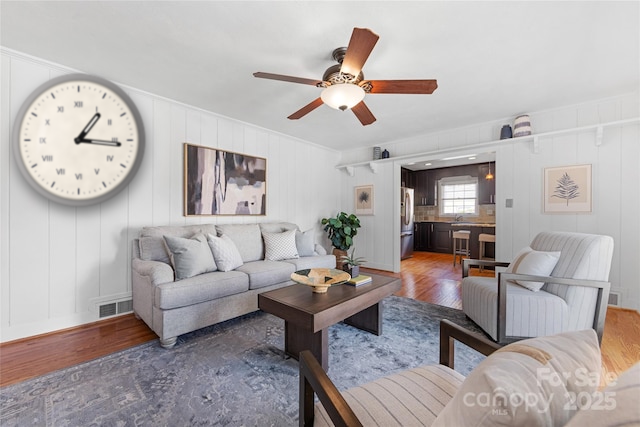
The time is **1:16**
